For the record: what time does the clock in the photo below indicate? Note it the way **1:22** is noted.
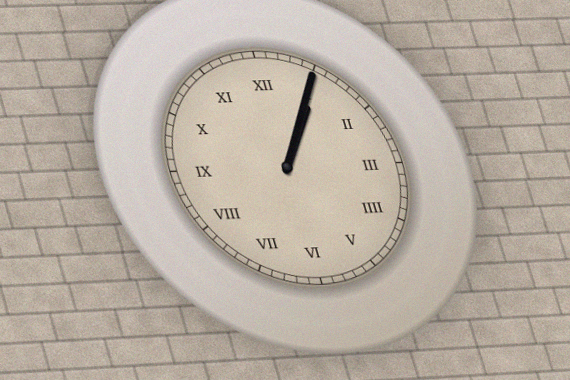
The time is **1:05**
